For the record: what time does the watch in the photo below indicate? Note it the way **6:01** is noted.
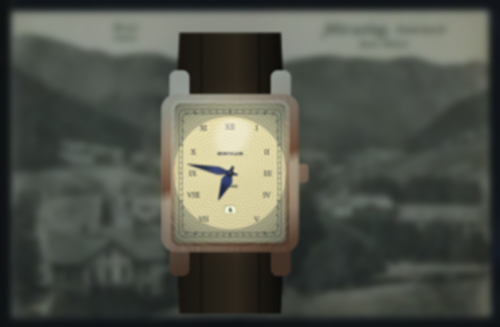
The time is **6:47**
